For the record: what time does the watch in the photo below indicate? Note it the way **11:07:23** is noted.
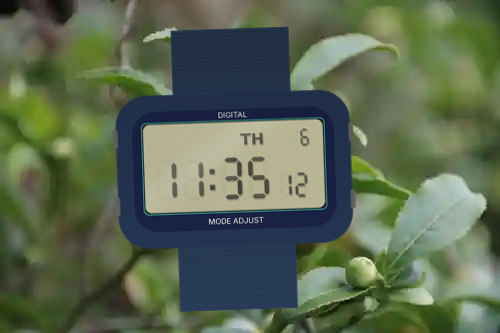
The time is **11:35:12**
